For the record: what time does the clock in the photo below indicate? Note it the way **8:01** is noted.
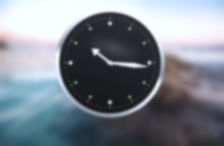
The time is **10:16**
